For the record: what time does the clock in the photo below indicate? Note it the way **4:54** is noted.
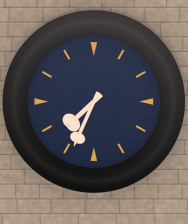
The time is **7:34**
